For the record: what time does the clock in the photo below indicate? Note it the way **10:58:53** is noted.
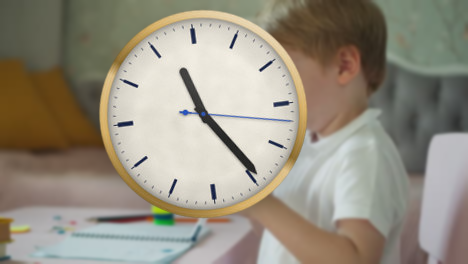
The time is **11:24:17**
